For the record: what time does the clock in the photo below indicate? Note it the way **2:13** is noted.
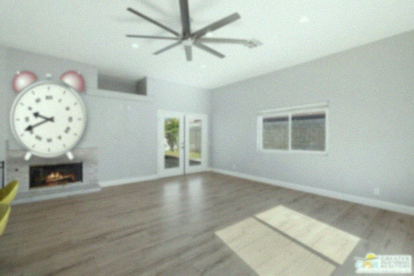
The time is **9:41**
